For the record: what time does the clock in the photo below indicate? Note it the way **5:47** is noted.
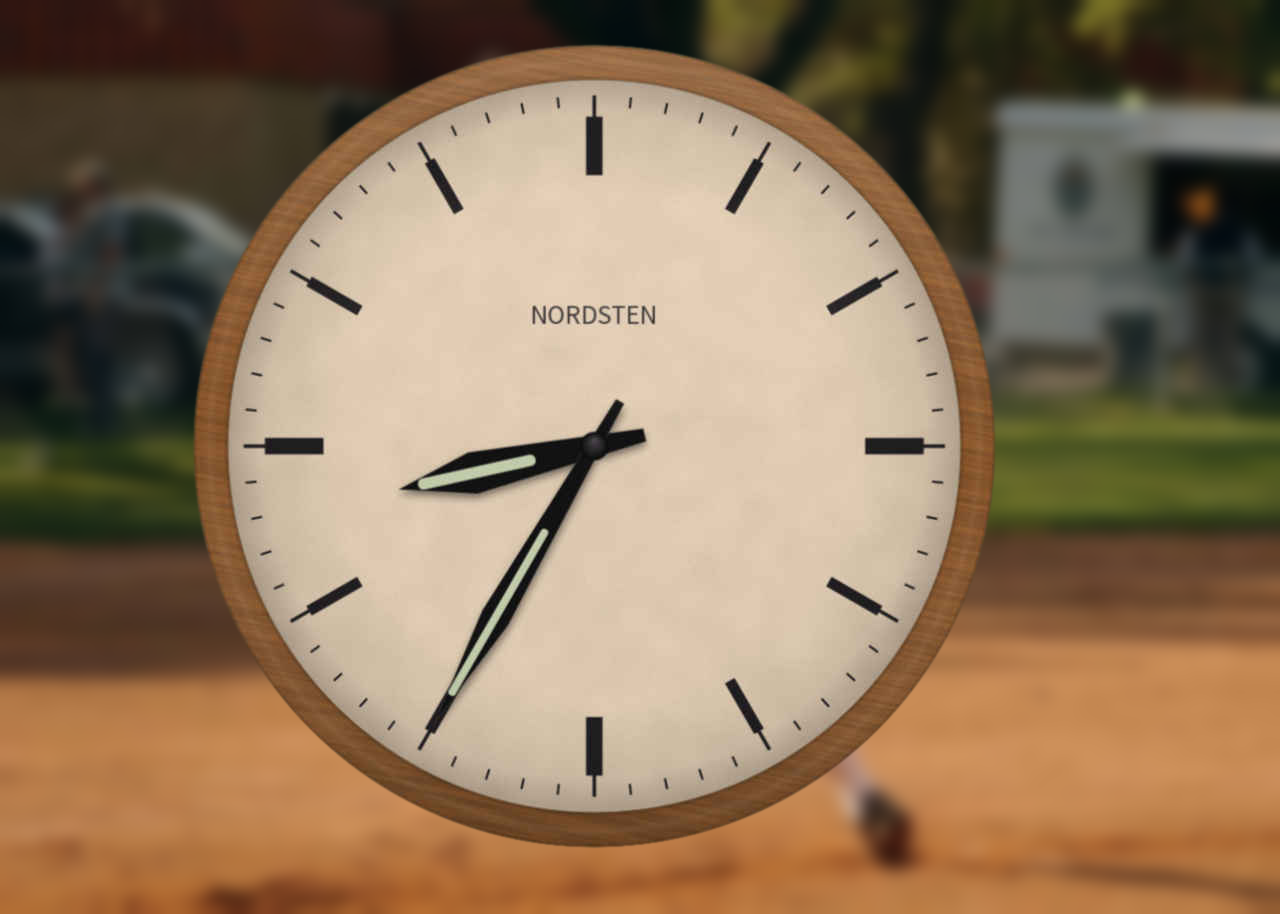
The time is **8:35**
